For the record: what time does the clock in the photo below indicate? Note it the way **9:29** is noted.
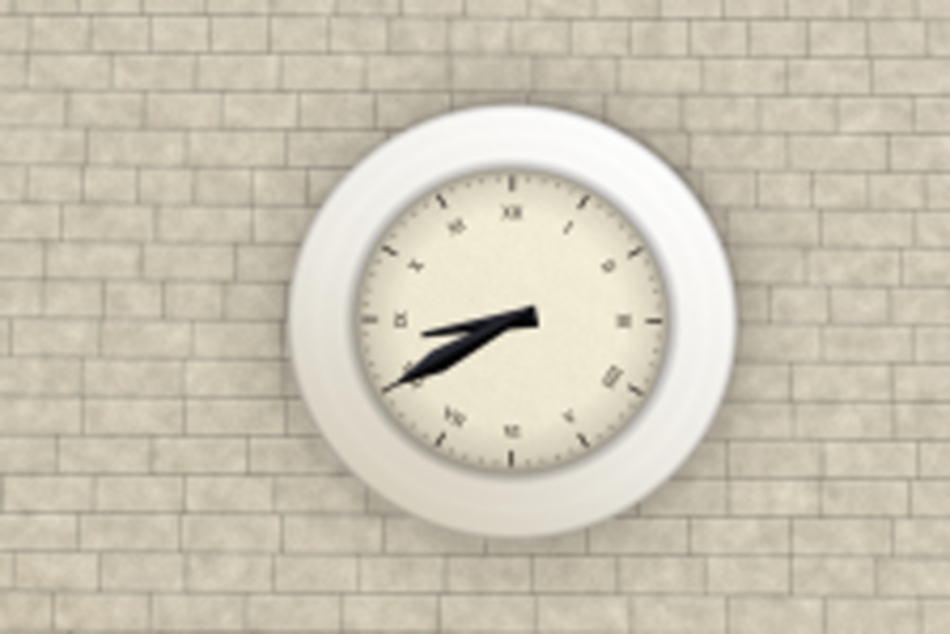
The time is **8:40**
